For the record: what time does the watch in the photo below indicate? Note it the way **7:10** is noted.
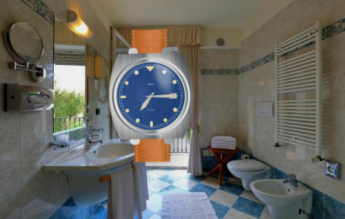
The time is **7:15**
